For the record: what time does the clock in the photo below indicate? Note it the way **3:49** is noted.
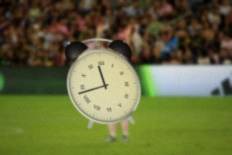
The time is **11:43**
